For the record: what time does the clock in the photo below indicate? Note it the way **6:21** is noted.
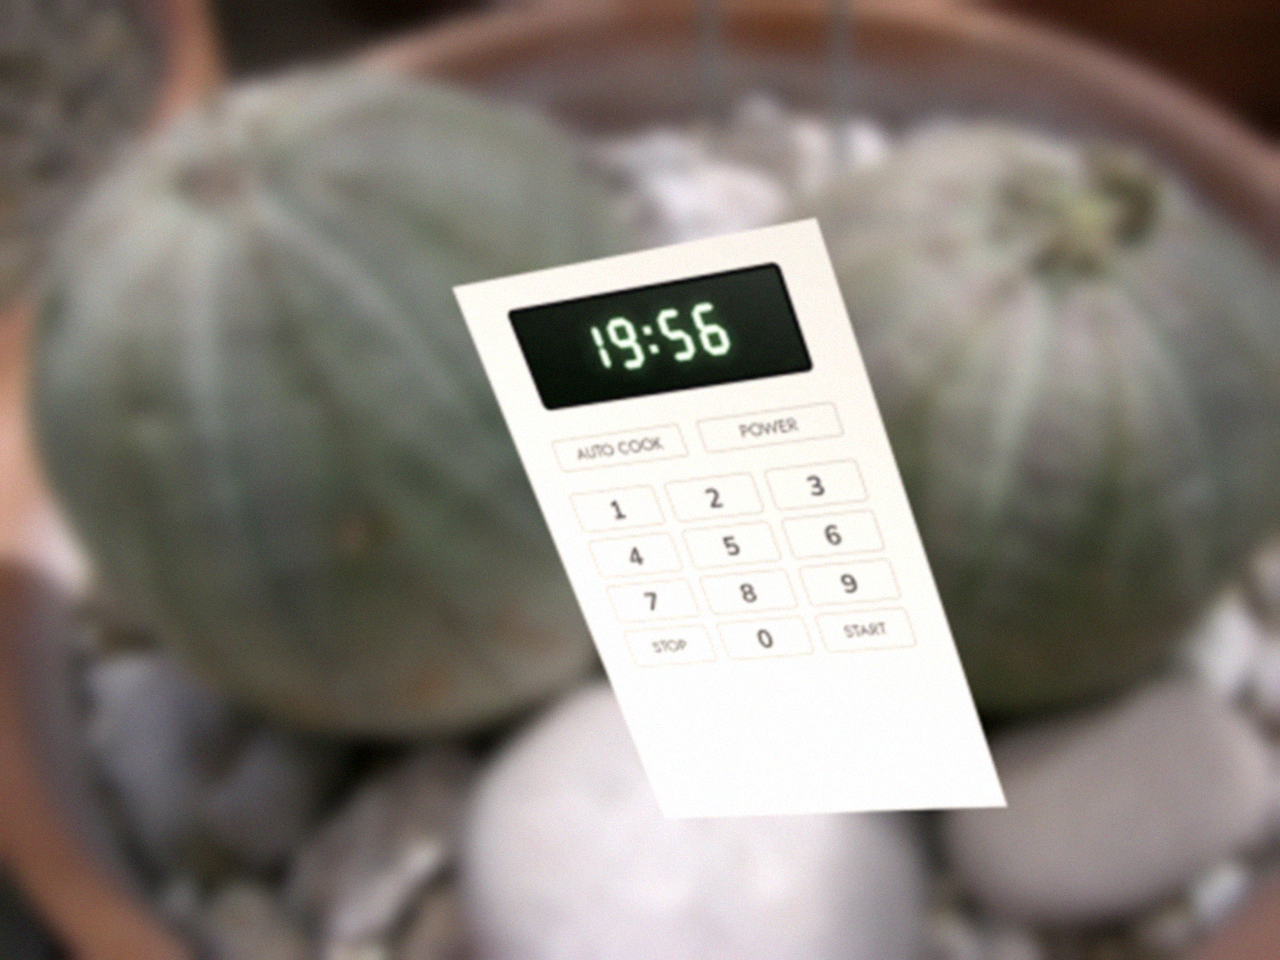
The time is **19:56**
